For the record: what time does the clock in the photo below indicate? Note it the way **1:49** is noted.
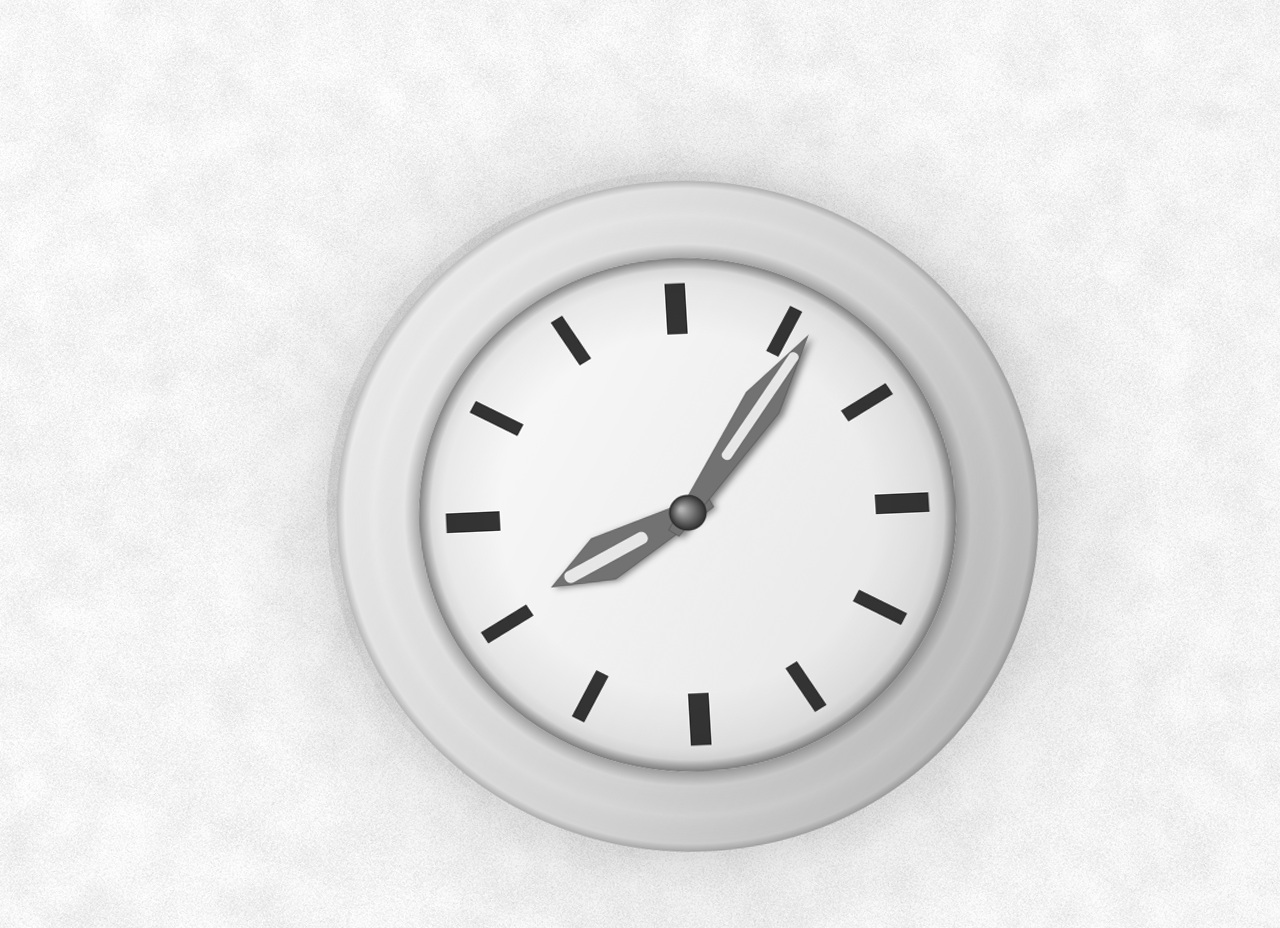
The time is **8:06**
